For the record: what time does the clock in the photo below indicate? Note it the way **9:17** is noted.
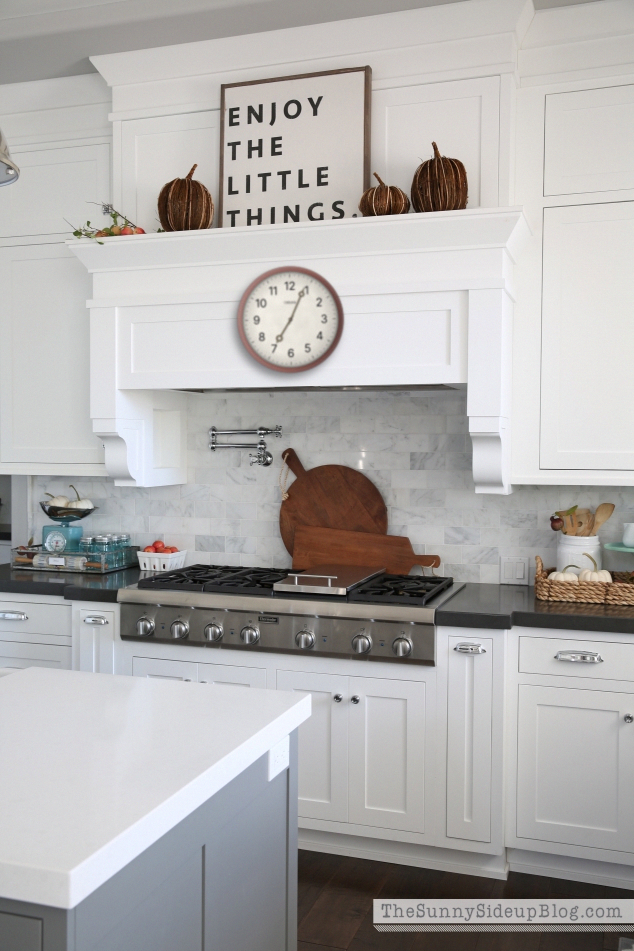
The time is **7:04**
